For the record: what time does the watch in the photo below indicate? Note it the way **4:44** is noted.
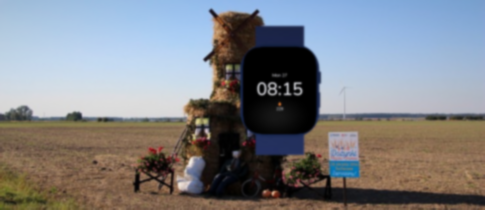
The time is **8:15**
